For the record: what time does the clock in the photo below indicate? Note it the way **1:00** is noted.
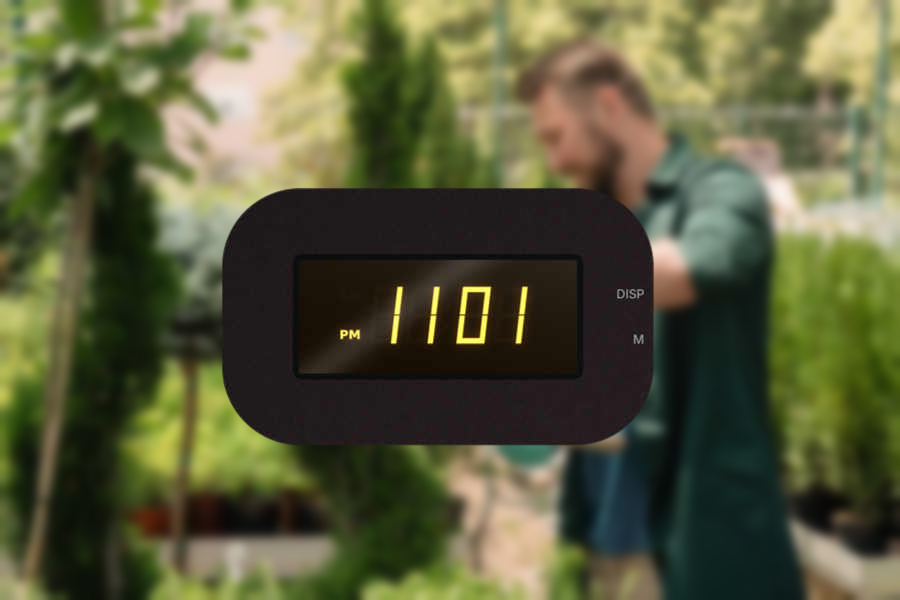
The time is **11:01**
